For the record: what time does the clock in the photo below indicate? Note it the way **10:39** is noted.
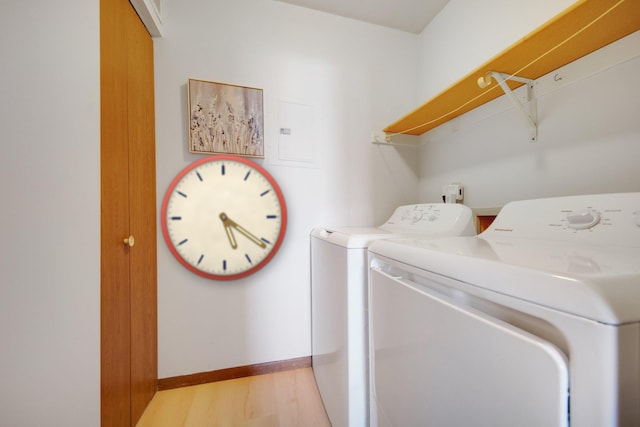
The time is **5:21**
